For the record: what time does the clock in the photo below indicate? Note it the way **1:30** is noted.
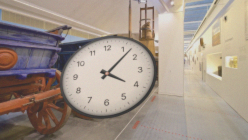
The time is **4:07**
